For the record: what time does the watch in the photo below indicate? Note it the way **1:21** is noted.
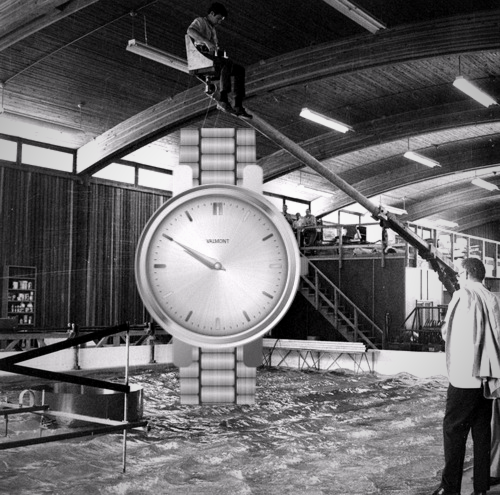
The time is **9:50**
